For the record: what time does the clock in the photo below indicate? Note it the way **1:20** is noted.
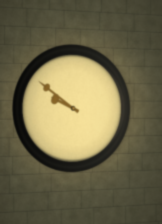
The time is **9:51**
